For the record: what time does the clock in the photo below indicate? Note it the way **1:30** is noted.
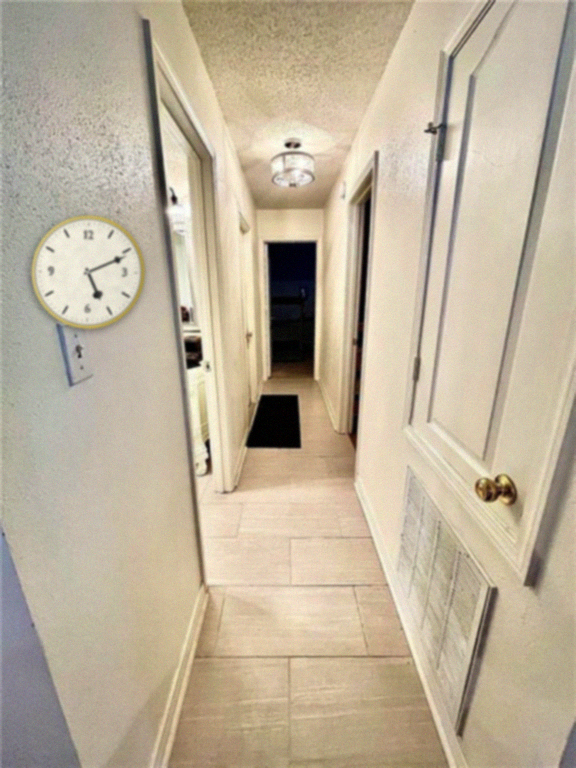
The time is **5:11**
